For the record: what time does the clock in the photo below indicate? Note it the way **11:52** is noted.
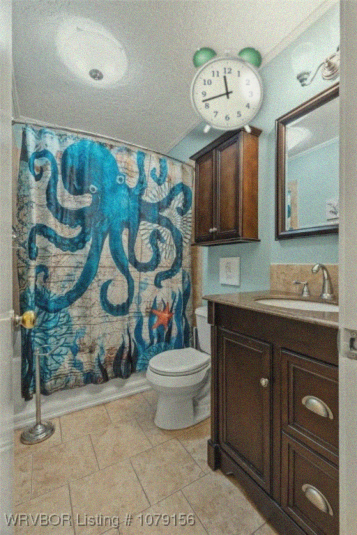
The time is **11:42**
